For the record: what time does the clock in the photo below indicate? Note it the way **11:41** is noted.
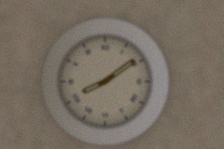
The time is **8:09**
